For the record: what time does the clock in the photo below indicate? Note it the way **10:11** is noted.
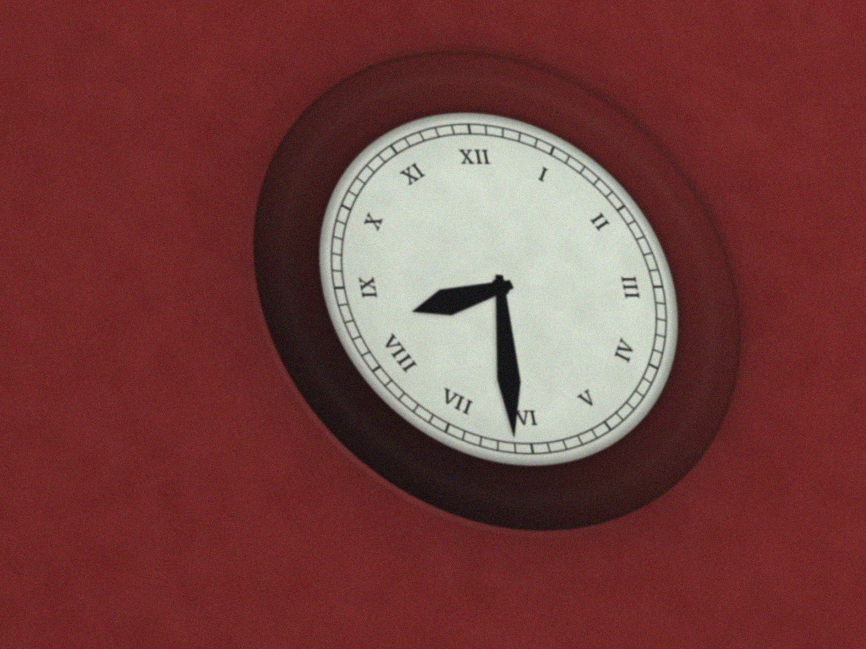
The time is **8:31**
